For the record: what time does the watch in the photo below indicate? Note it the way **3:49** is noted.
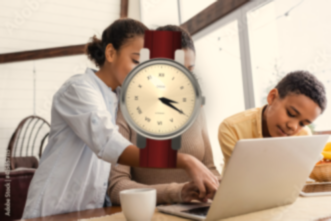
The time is **3:20**
